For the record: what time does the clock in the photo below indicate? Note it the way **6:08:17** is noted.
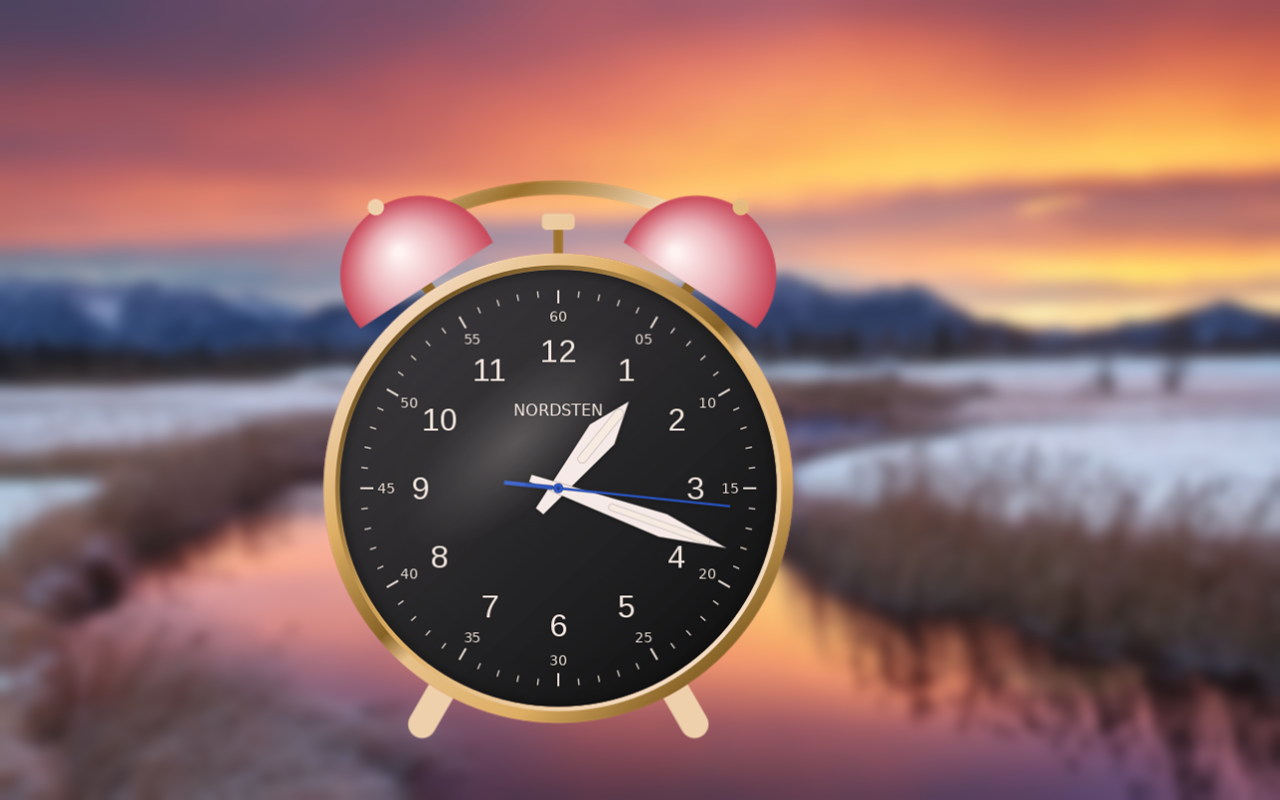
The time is **1:18:16**
